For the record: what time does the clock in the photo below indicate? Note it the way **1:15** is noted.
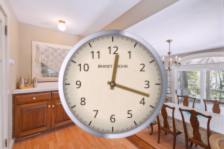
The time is **12:18**
